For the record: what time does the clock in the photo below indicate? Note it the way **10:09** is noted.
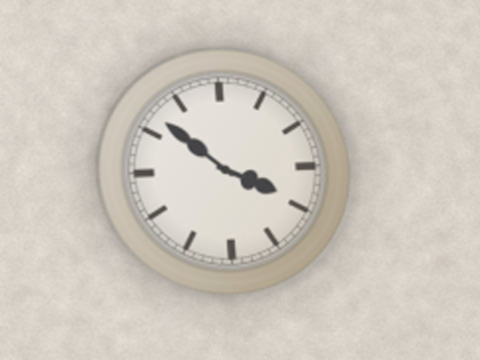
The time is **3:52**
